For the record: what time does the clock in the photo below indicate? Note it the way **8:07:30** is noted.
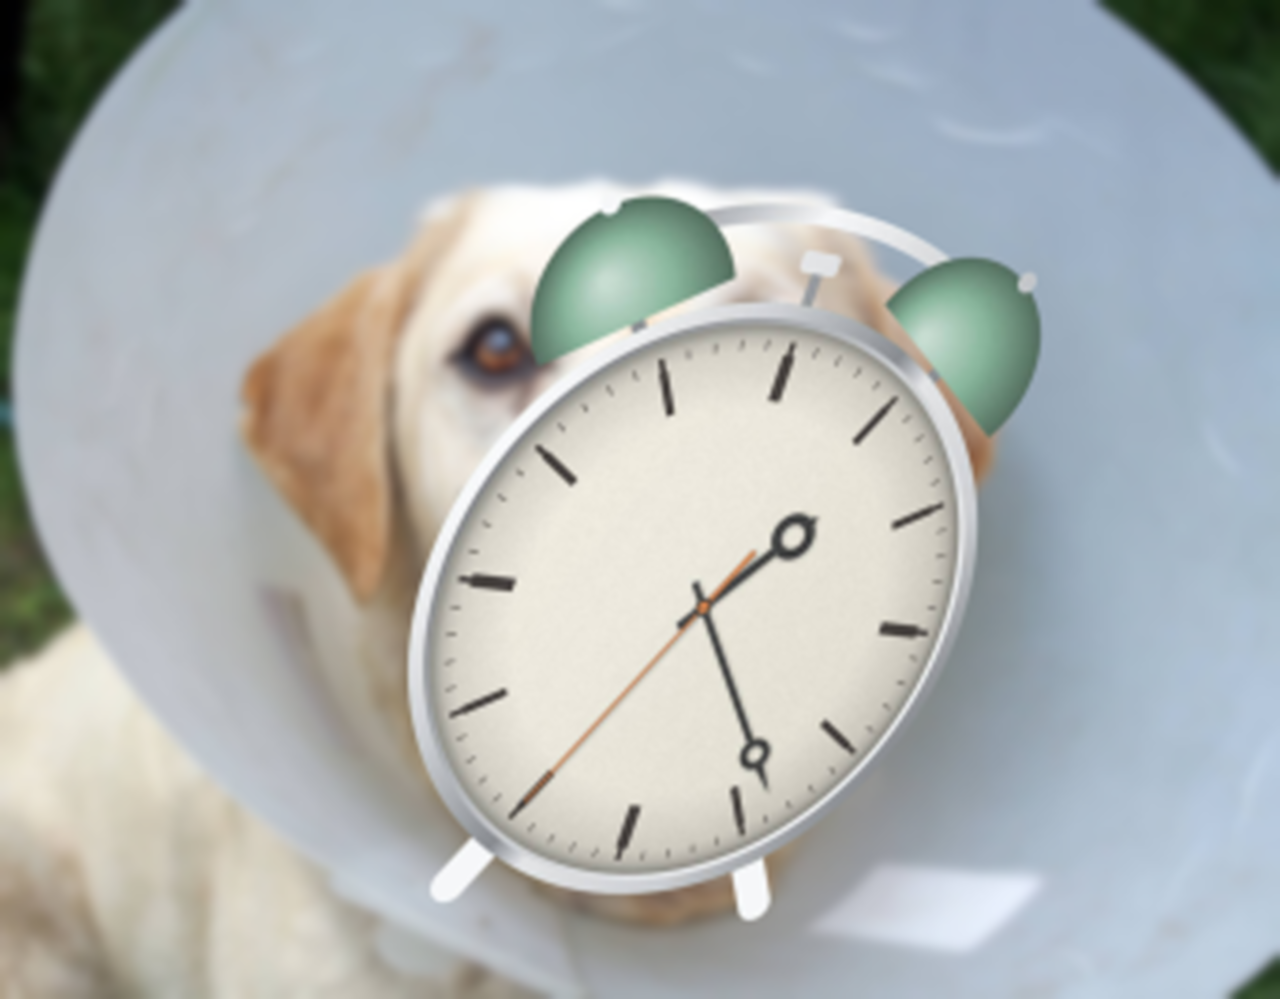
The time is **1:23:35**
